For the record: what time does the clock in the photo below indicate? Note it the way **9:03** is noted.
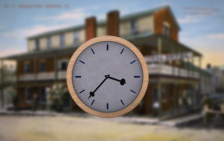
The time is **3:37**
